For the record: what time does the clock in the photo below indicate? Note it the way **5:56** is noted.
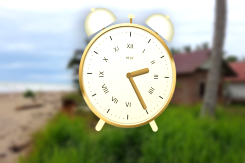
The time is **2:25**
